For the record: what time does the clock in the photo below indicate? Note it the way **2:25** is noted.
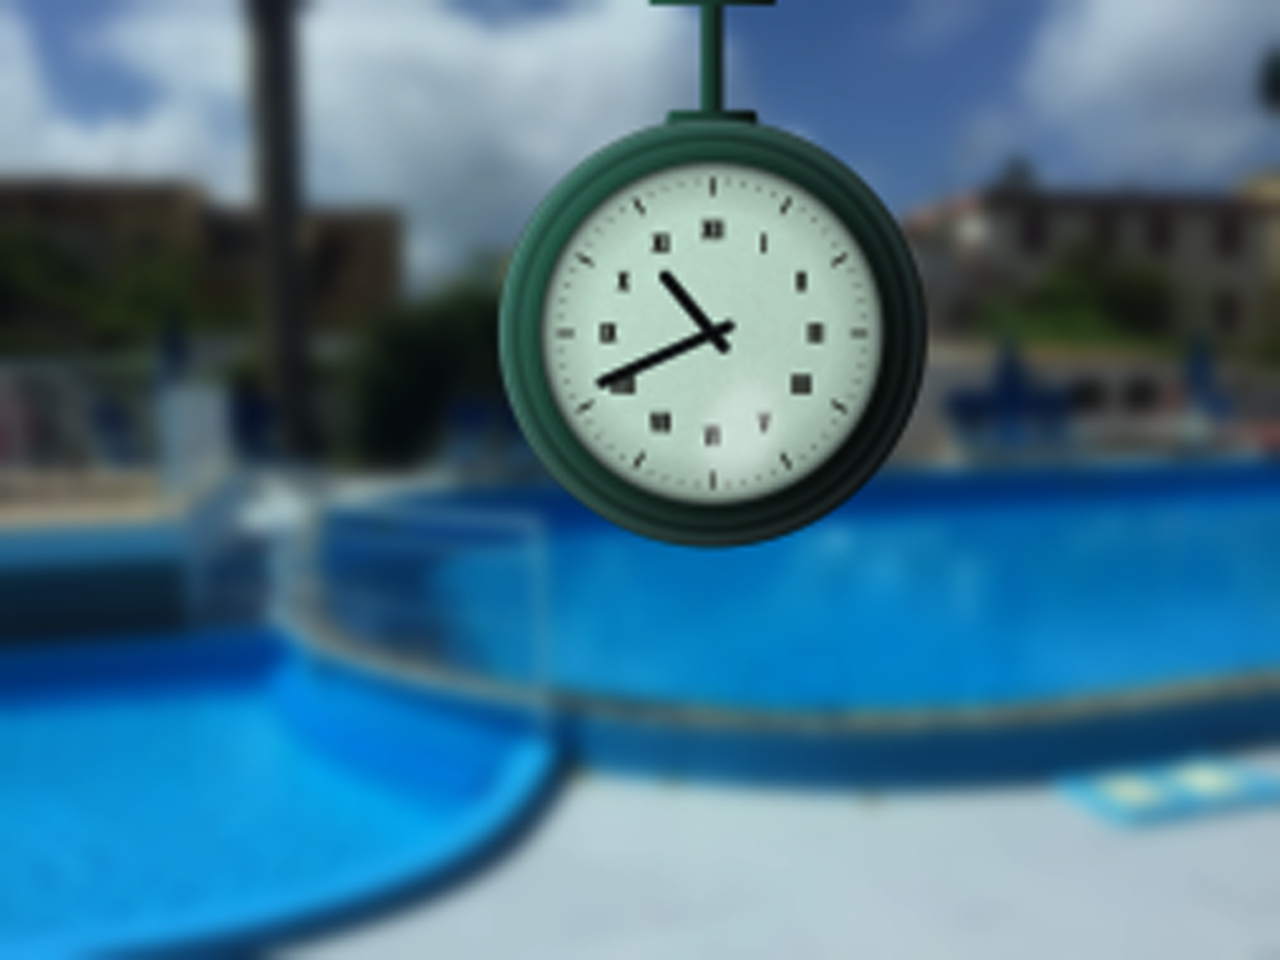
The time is **10:41**
